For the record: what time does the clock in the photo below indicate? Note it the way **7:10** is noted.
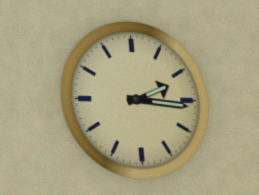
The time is **2:16**
